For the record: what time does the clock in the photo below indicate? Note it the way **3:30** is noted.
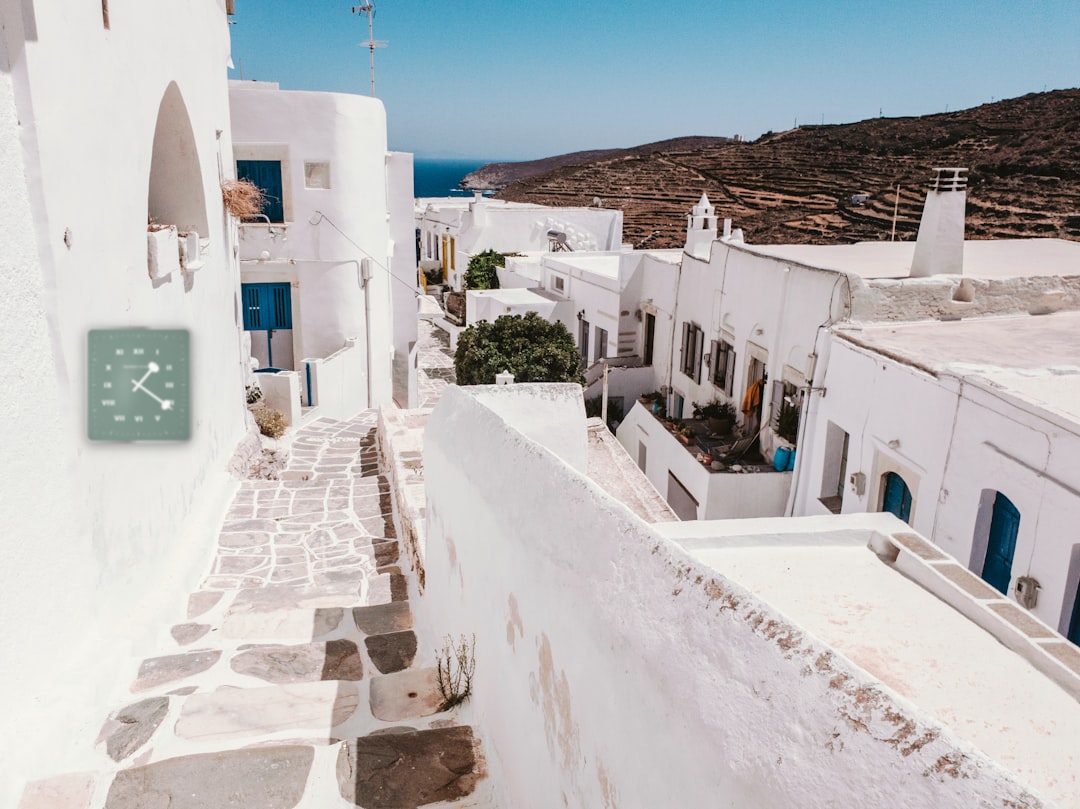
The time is **1:21**
